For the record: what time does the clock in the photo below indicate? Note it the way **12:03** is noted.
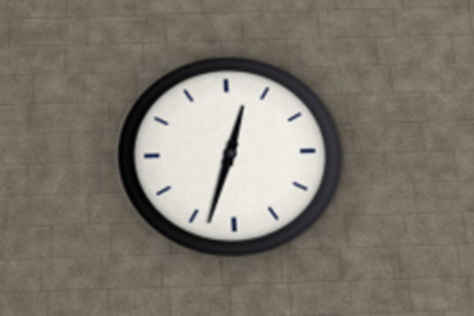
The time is **12:33**
